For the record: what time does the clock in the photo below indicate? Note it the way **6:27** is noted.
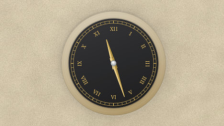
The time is **11:27**
